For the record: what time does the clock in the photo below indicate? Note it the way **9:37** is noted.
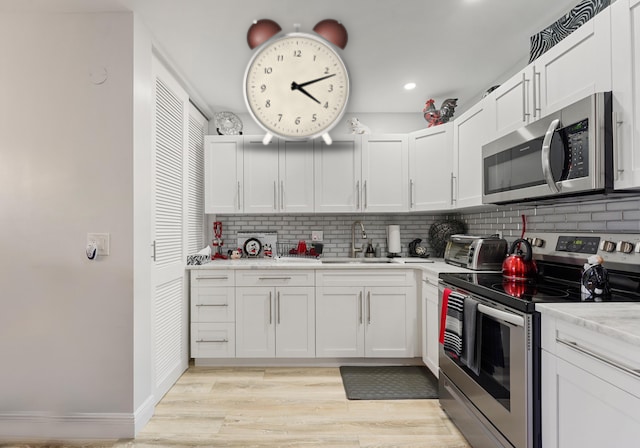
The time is **4:12**
